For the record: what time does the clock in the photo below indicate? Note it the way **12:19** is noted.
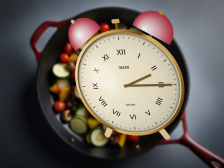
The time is **2:15**
